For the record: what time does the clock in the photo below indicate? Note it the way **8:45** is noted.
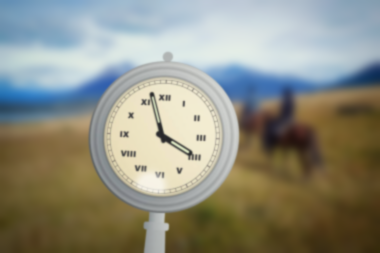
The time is **3:57**
